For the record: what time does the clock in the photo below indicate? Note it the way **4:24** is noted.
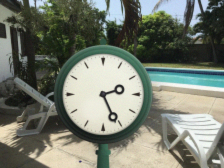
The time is **2:26**
